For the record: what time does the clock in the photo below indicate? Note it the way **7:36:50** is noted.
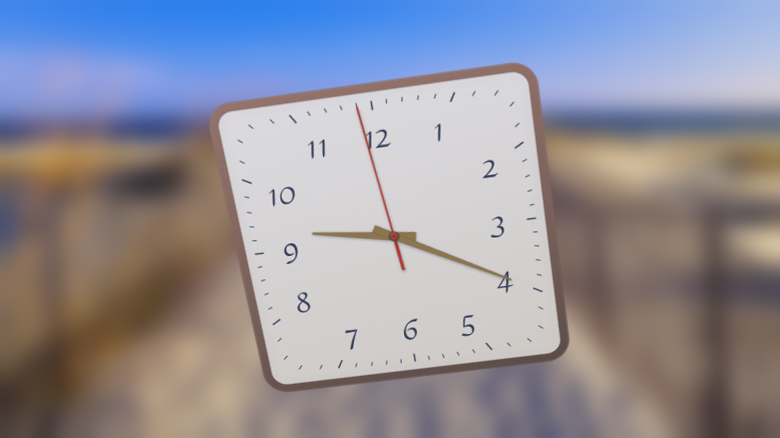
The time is **9:19:59**
